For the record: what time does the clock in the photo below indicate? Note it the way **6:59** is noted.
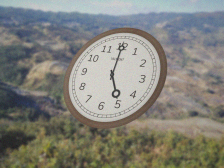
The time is **5:00**
